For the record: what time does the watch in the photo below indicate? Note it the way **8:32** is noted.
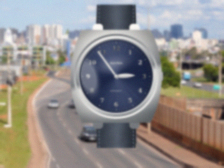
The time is **2:54**
